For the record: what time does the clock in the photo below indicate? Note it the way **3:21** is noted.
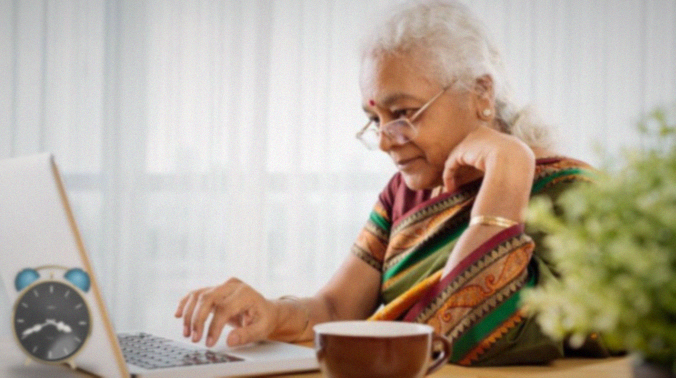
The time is **3:41**
